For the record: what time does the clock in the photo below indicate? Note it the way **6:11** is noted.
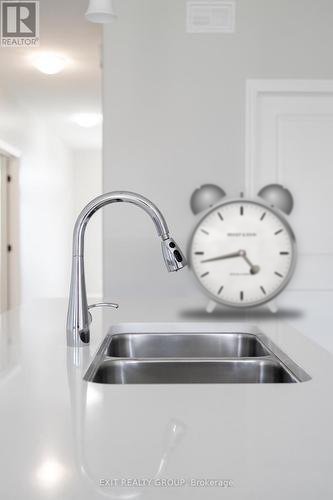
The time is **4:43**
